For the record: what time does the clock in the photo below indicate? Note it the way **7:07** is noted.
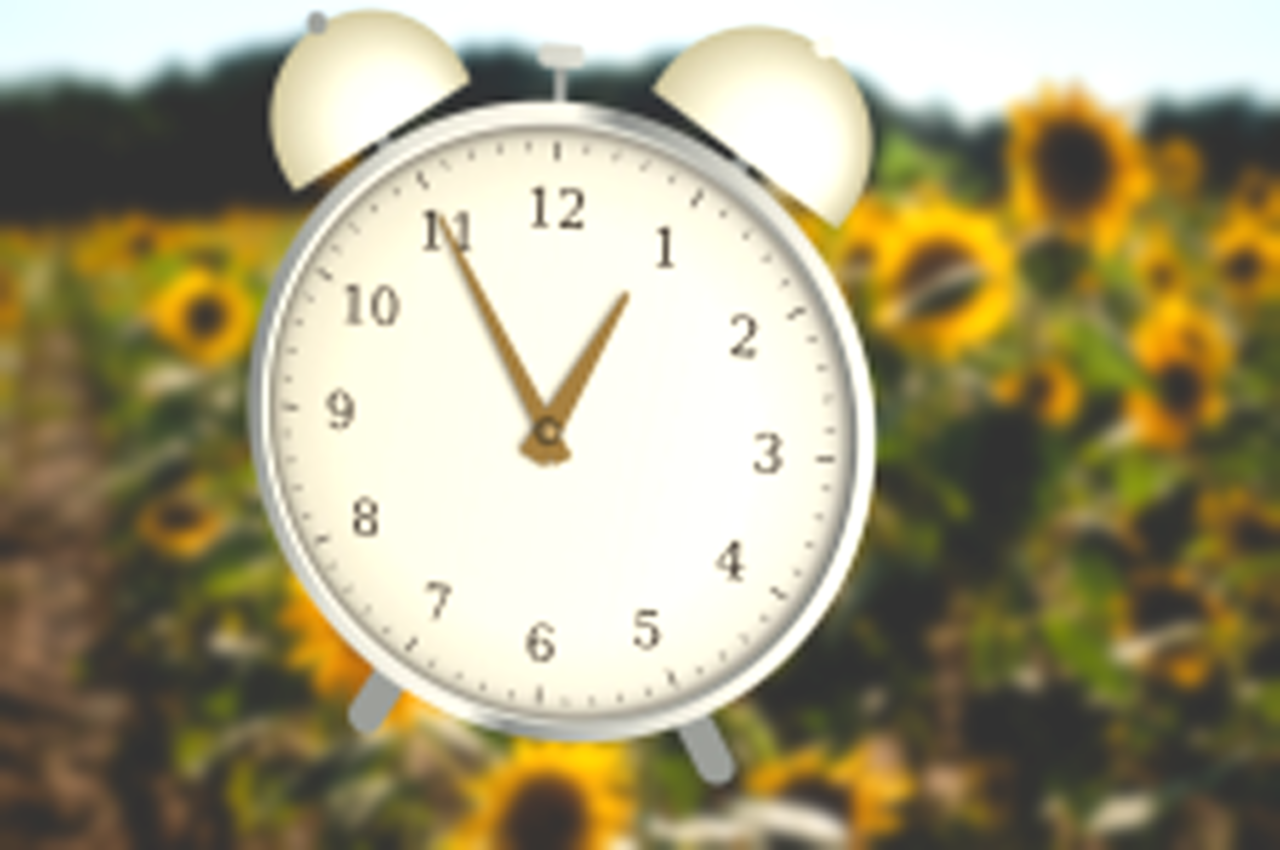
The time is **12:55**
